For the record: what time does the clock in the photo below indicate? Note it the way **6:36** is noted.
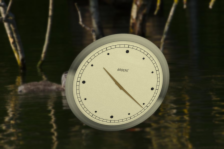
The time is **10:21**
